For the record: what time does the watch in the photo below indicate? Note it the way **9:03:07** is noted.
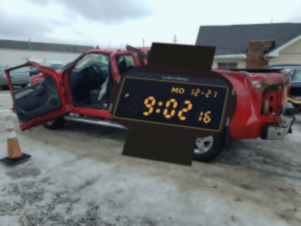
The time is **9:02:16**
